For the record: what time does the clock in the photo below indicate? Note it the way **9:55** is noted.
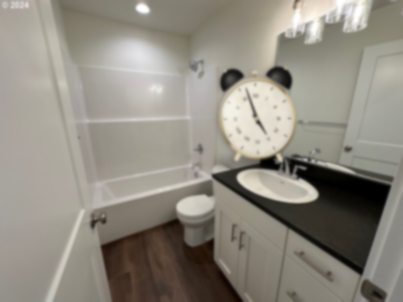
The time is **4:57**
